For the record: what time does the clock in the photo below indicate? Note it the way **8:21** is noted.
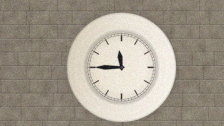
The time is **11:45**
